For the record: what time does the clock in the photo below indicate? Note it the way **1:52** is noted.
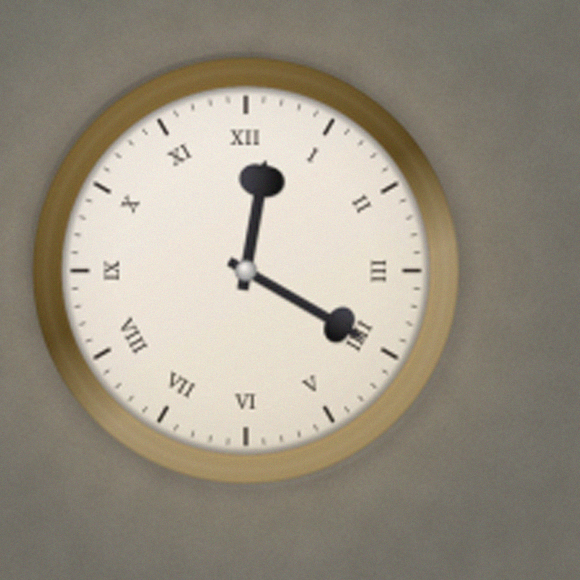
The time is **12:20**
